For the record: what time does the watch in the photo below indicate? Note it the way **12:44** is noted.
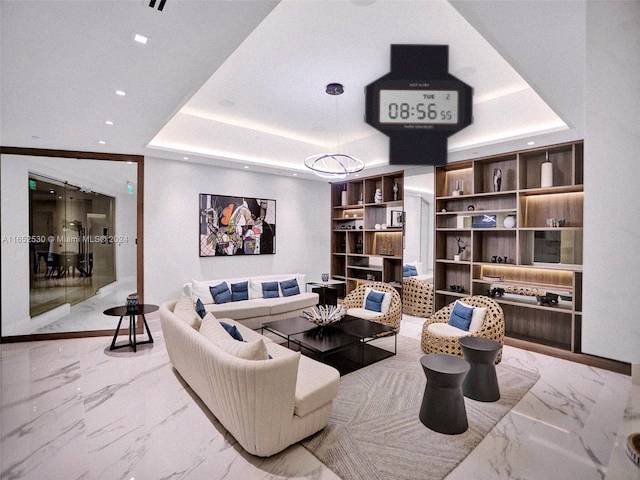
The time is **8:56**
